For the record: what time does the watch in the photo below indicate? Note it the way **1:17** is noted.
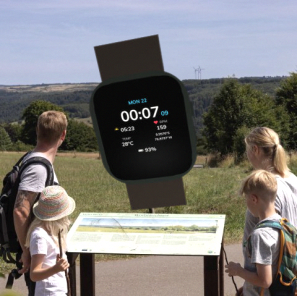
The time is **0:07**
